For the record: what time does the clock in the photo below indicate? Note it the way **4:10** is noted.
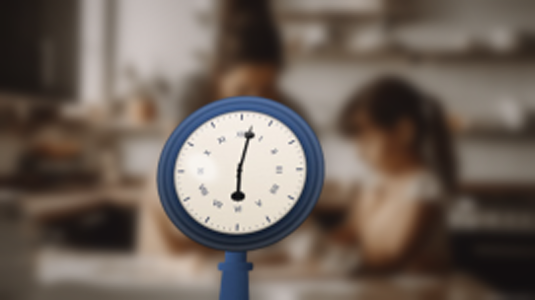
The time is **6:02**
